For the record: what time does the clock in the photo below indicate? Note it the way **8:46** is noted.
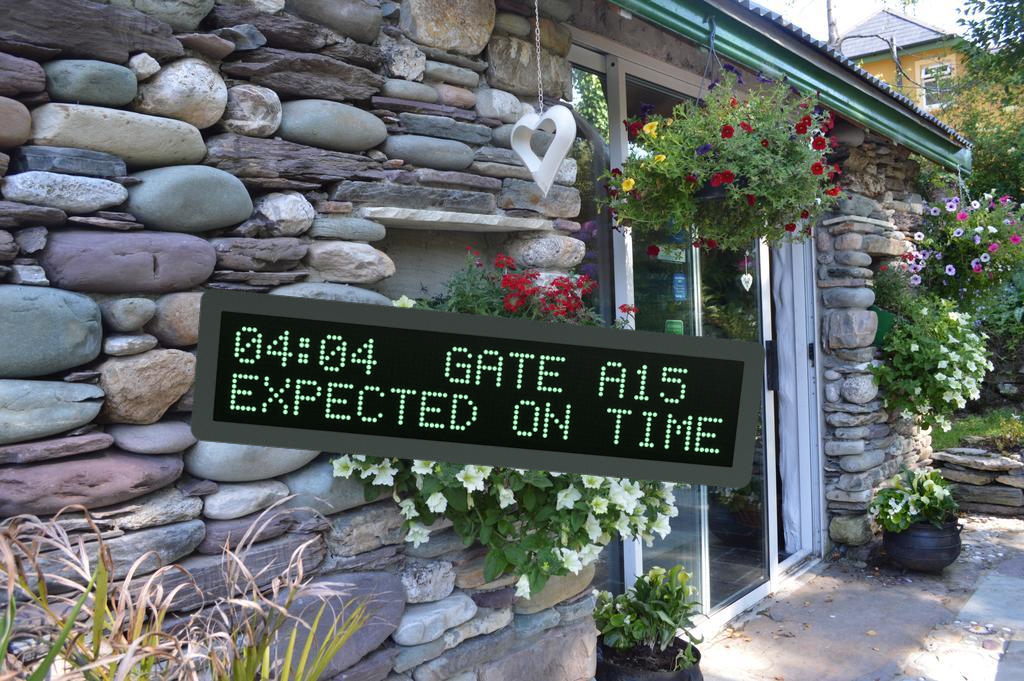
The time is **4:04**
